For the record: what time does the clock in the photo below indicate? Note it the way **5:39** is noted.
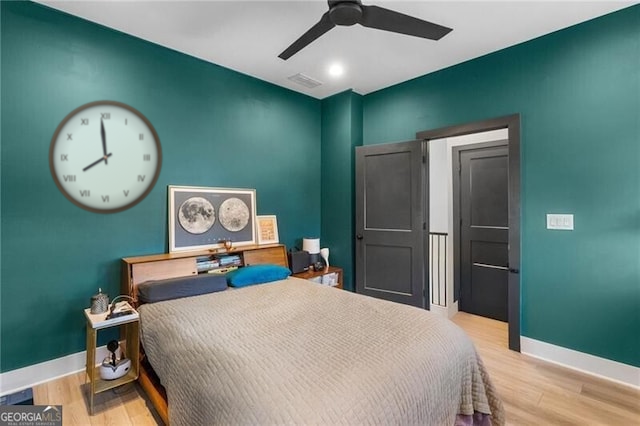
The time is **7:59**
